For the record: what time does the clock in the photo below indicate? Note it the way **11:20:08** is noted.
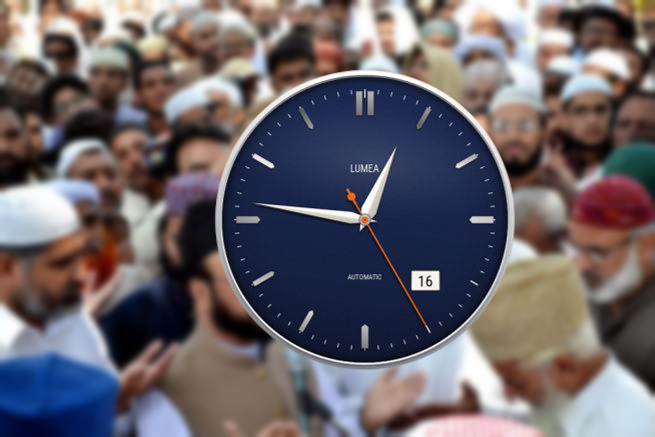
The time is **12:46:25**
